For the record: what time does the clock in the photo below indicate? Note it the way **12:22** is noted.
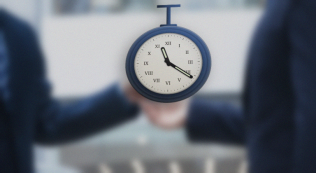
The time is **11:21**
